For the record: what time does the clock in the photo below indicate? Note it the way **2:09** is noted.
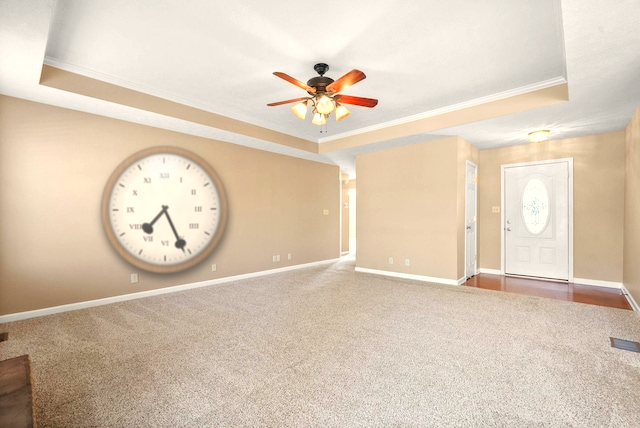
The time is **7:26**
